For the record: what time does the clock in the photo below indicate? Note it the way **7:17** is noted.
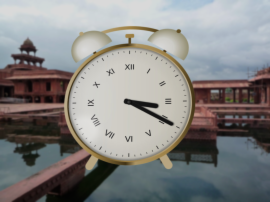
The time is **3:20**
